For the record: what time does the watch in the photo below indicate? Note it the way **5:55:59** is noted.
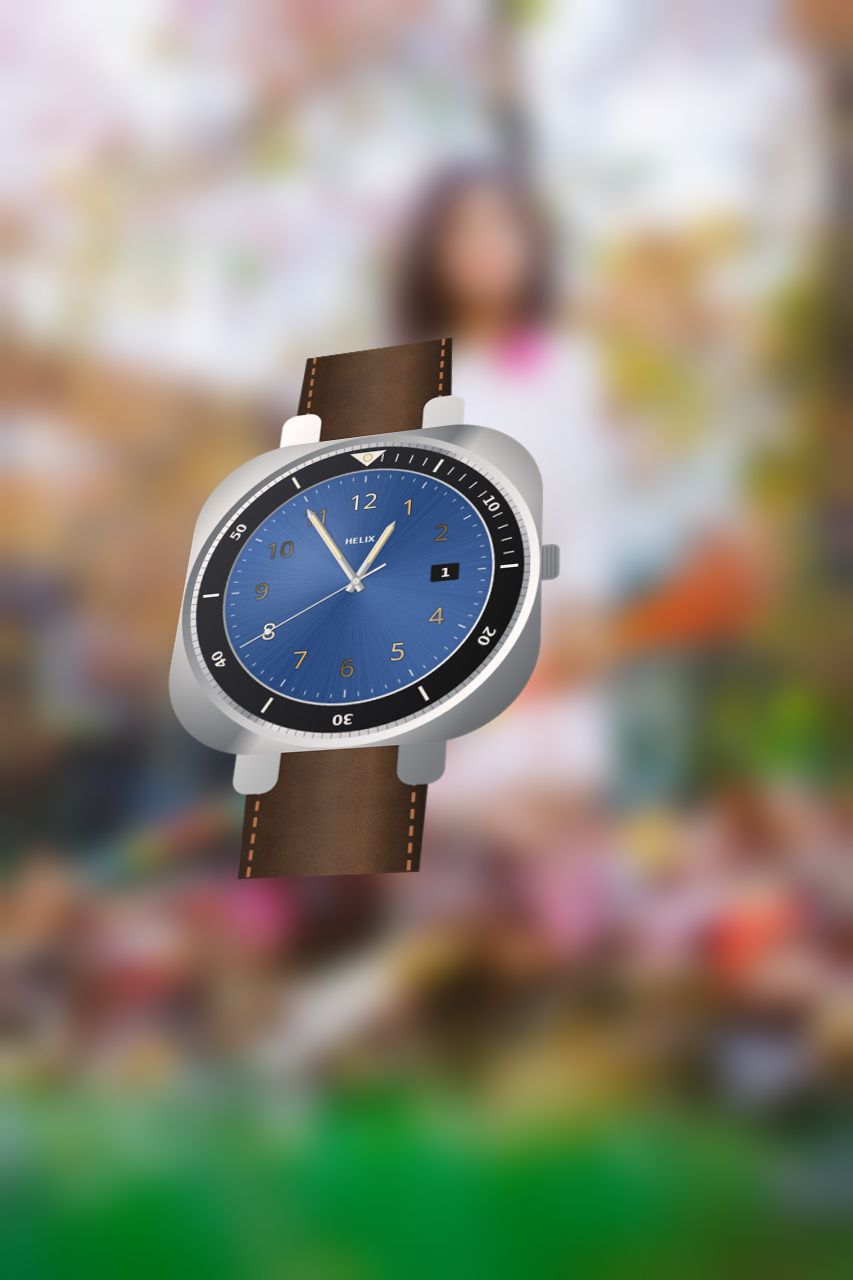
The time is **12:54:40**
